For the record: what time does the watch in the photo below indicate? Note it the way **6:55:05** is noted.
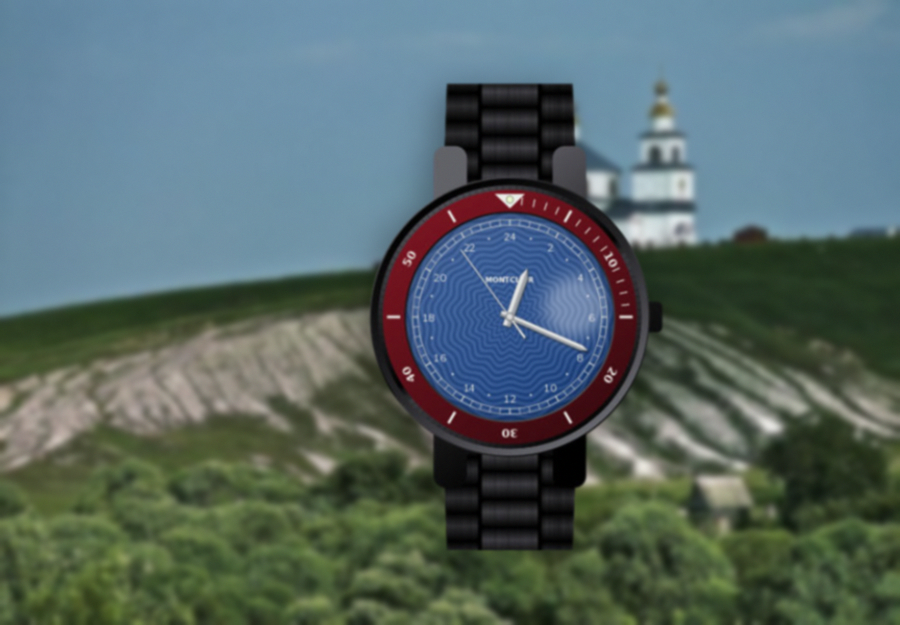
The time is **1:18:54**
